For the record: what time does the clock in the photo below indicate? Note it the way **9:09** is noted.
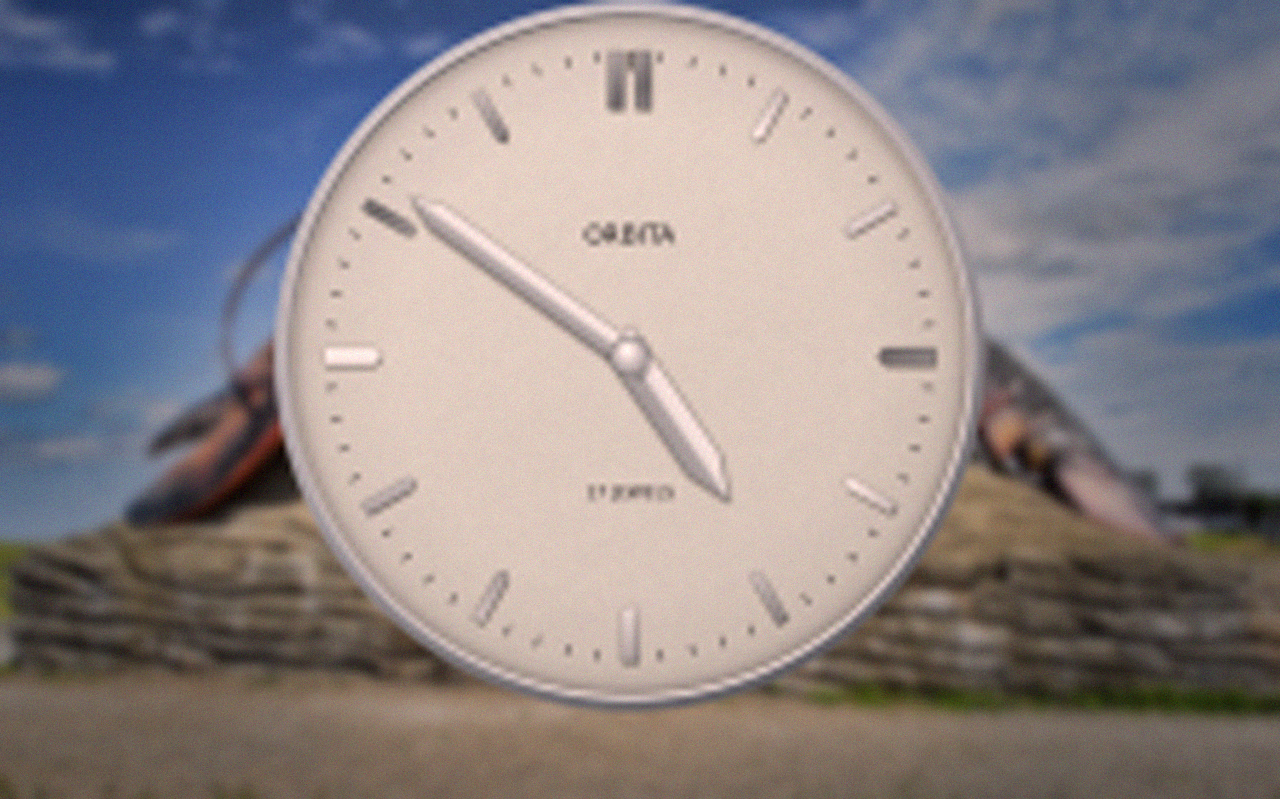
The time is **4:51**
